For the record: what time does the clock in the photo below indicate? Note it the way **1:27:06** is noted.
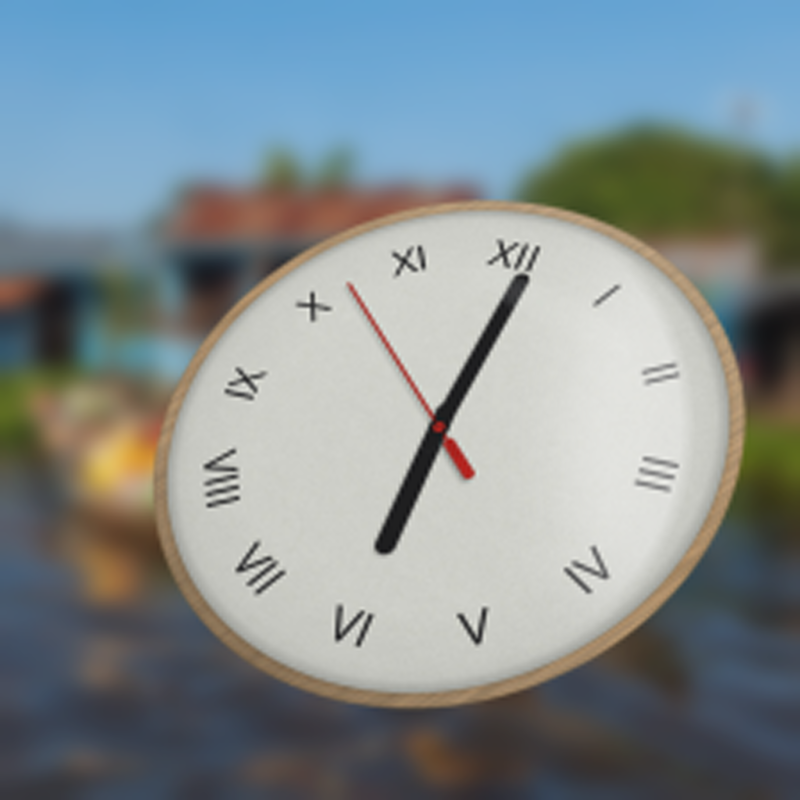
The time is **6:00:52**
